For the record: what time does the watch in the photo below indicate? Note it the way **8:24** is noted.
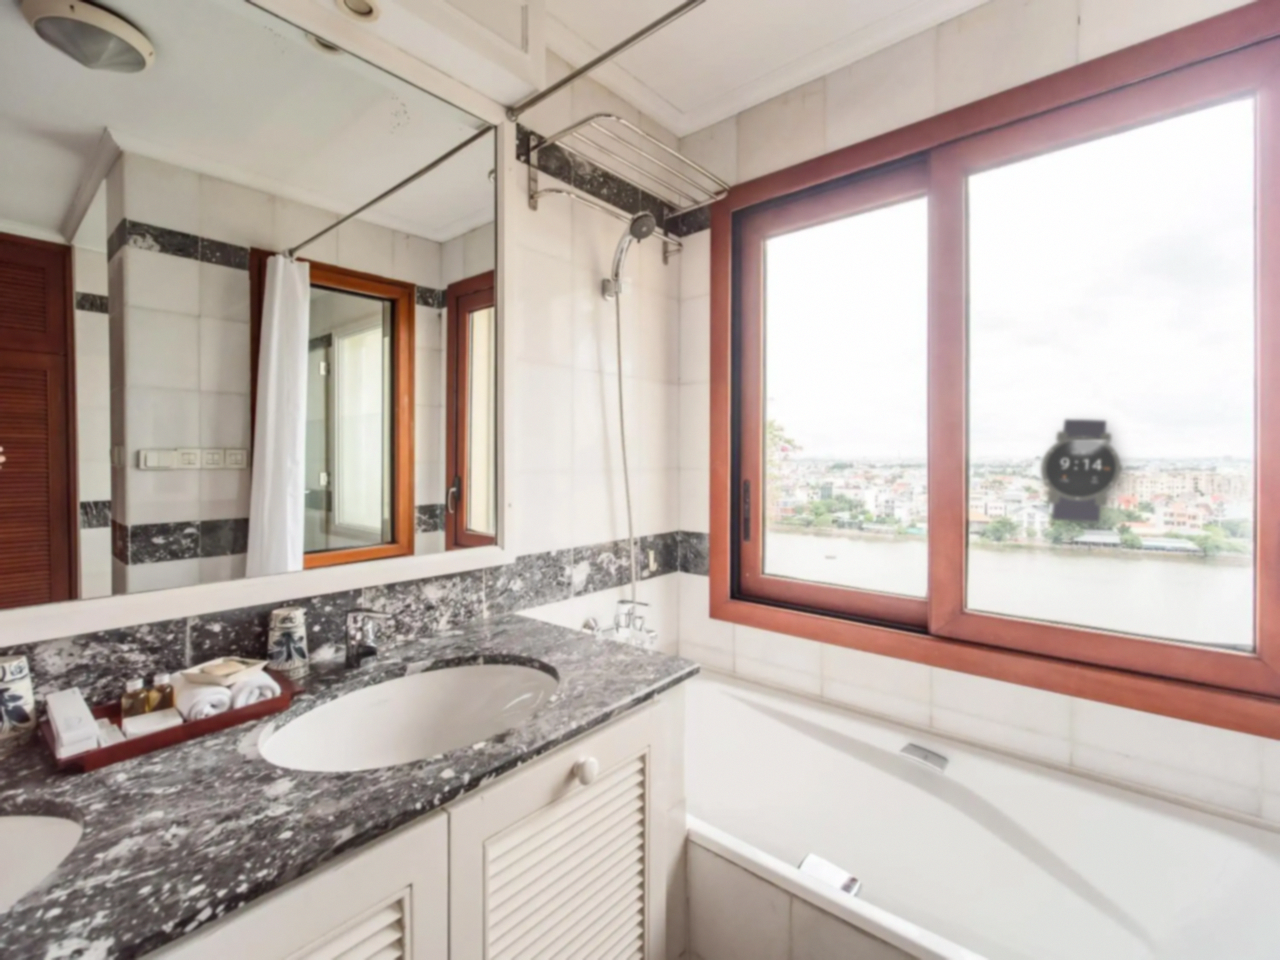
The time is **9:14**
